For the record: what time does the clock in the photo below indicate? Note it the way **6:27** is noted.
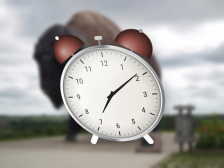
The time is **7:09**
